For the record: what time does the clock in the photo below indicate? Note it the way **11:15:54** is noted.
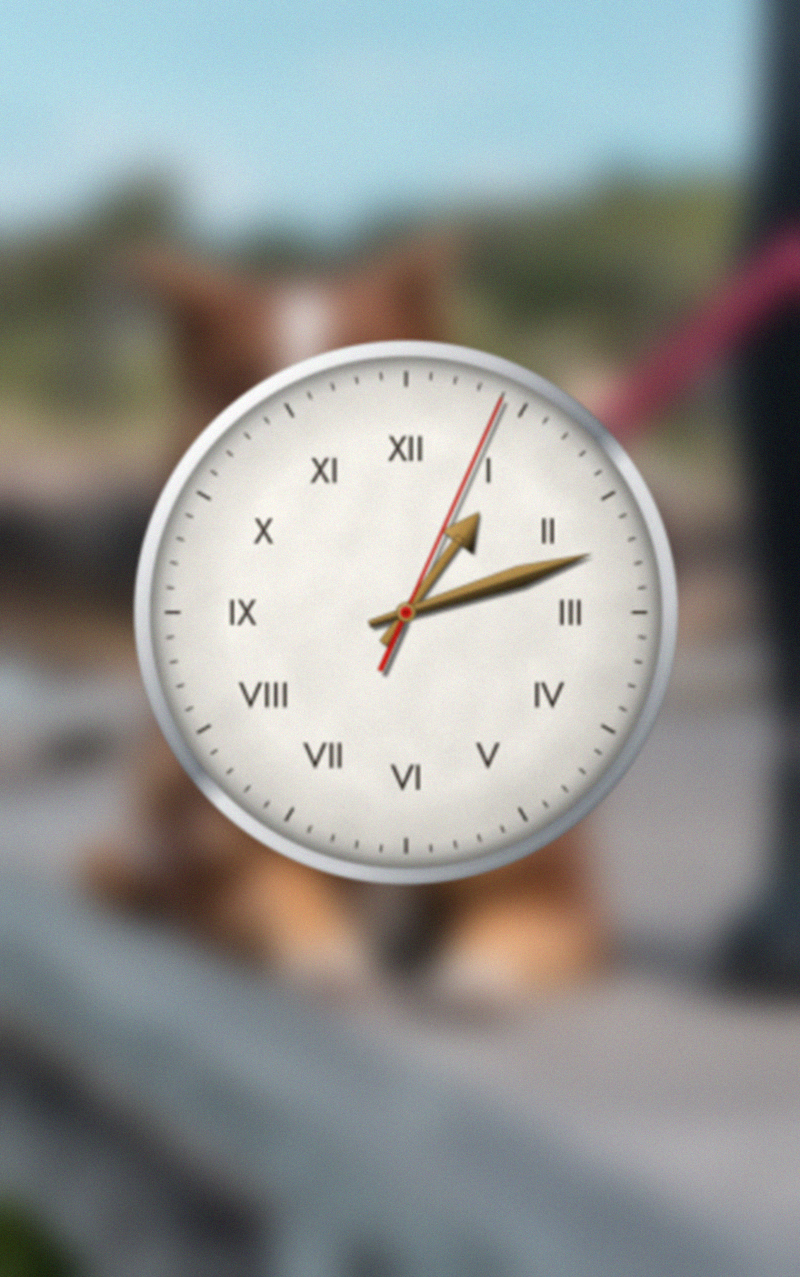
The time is **1:12:04**
